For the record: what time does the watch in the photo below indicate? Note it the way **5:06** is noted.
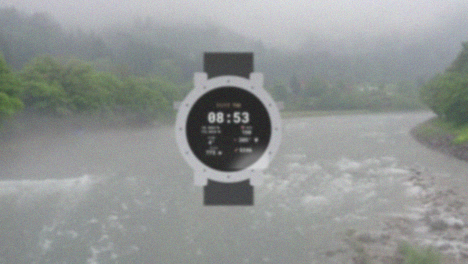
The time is **8:53**
